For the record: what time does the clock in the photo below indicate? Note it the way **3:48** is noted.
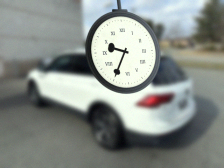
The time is **9:35**
